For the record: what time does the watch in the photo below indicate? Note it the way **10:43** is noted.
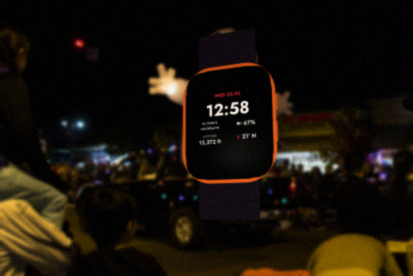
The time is **12:58**
